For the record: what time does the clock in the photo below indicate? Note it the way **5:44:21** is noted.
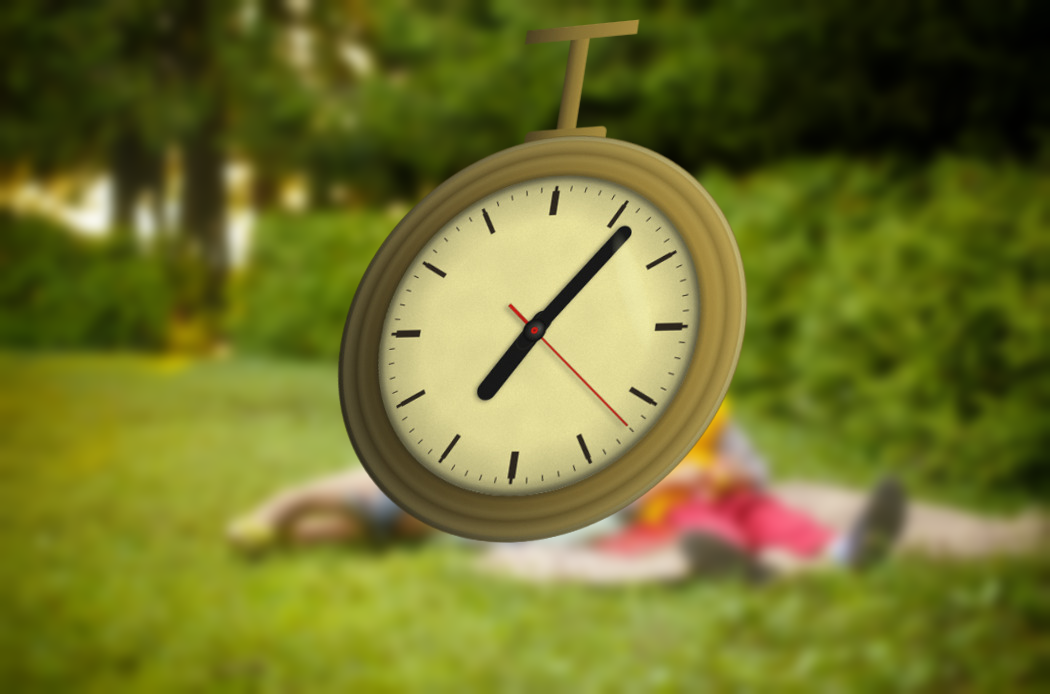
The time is **7:06:22**
